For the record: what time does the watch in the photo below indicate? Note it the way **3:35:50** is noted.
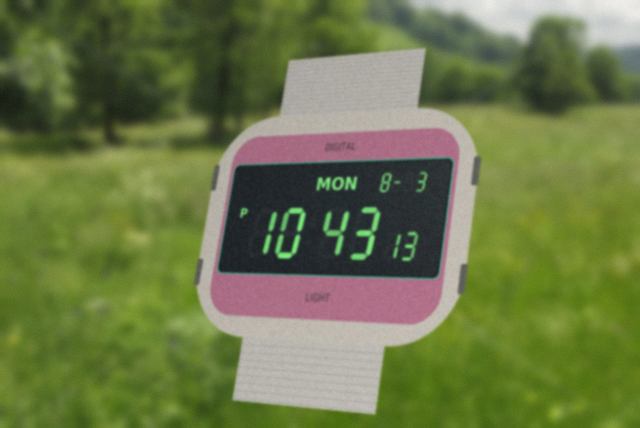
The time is **10:43:13**
